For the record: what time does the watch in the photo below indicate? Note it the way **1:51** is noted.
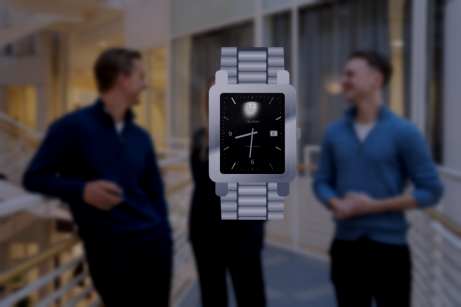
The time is **8:31**
